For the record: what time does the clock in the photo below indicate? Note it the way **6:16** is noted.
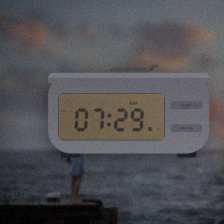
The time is **7:29**
